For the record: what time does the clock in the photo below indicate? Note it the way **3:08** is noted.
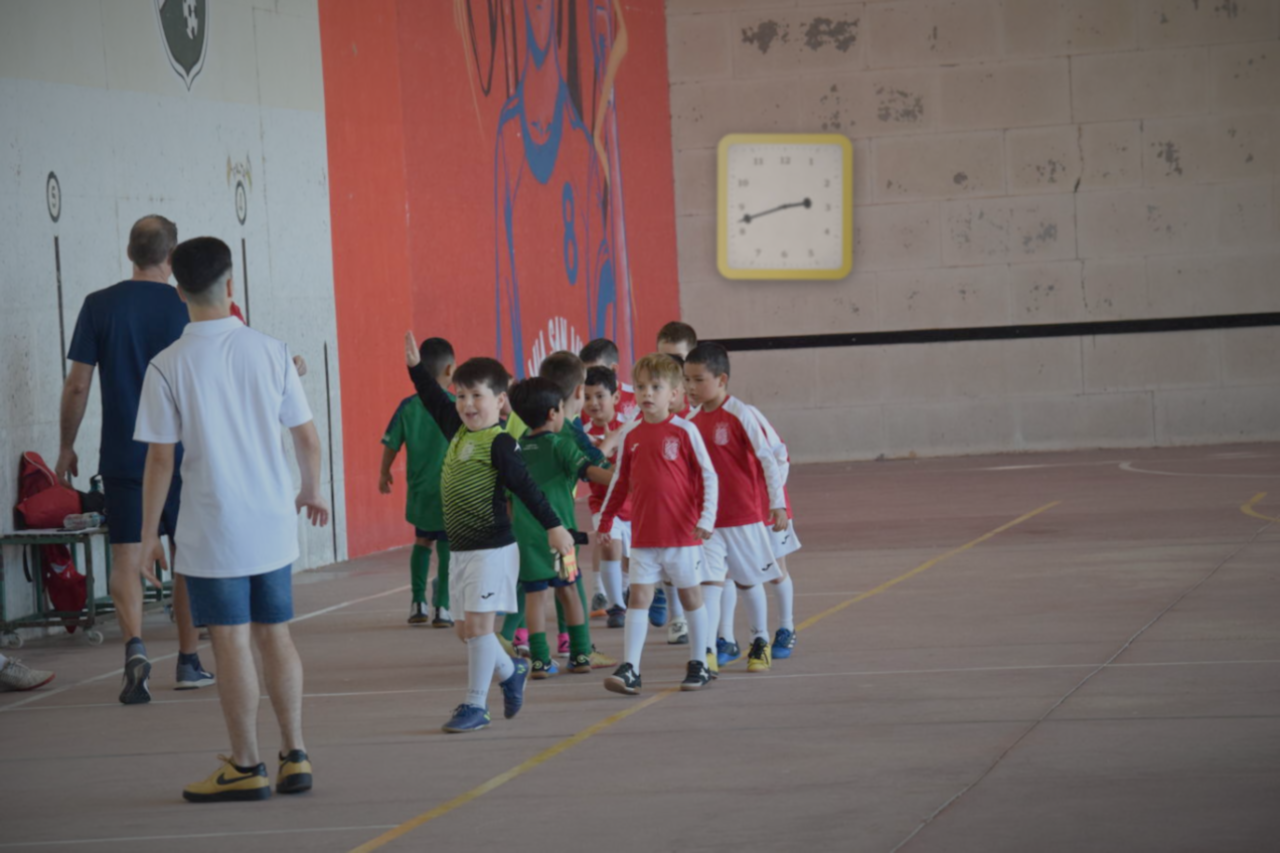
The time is **2:42**
